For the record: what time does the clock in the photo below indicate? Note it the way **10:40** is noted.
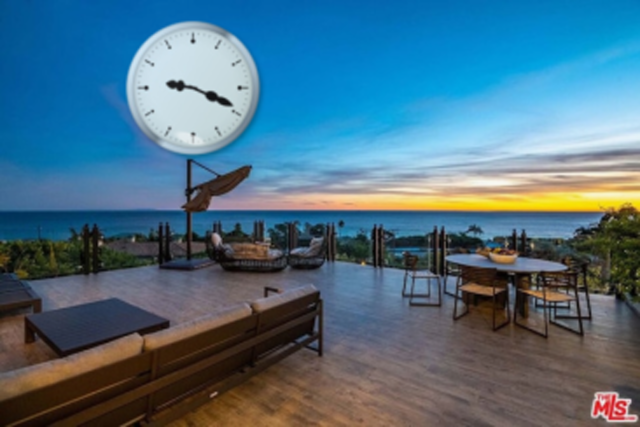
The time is **9:19**
